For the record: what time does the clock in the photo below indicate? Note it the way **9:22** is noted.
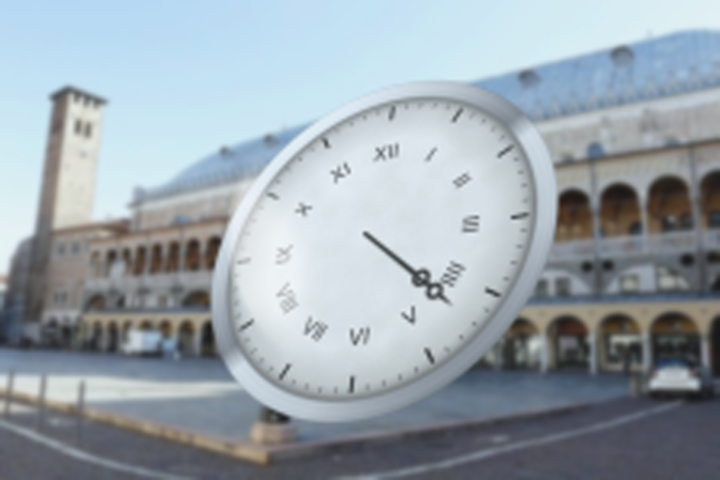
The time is **4:22**
